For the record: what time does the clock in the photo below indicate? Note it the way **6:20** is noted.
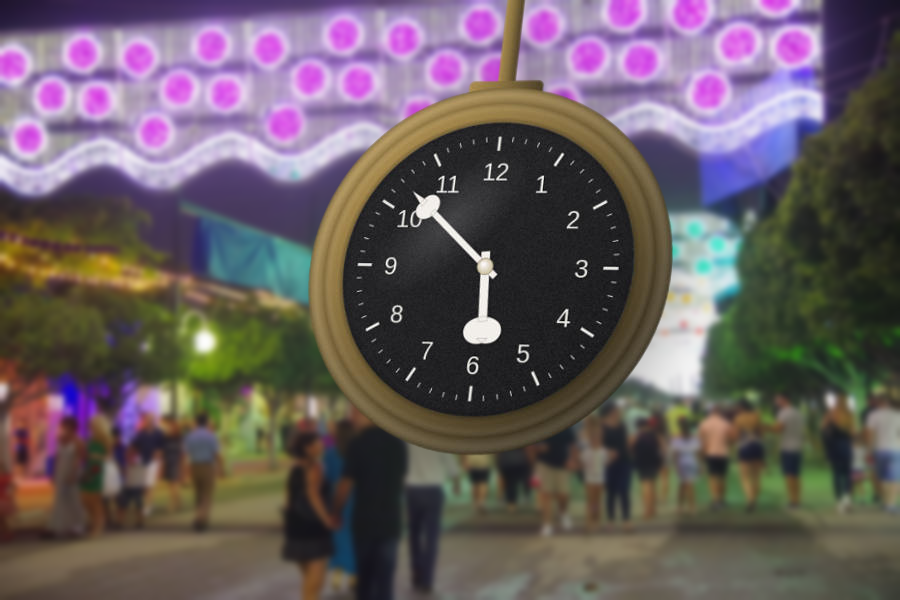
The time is **5:52**
